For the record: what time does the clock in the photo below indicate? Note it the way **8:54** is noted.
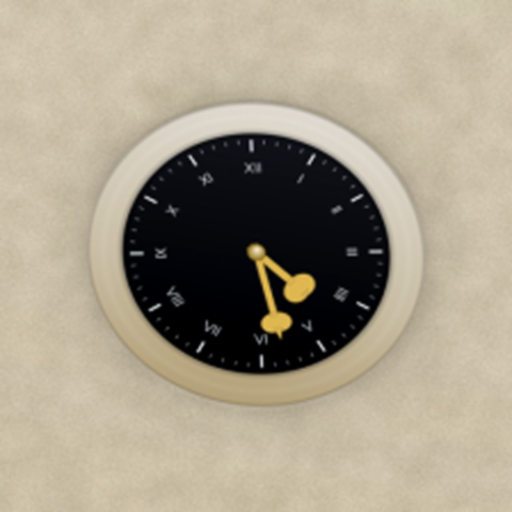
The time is **4:28**
